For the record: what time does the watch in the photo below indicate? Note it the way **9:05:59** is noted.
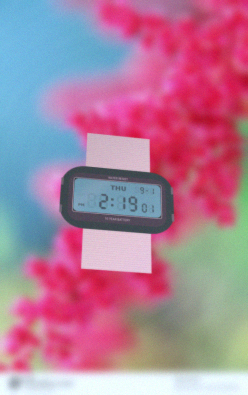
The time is **2:19:01**
